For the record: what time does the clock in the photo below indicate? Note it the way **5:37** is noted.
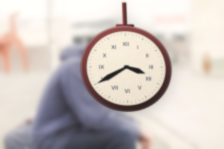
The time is **3:40**
